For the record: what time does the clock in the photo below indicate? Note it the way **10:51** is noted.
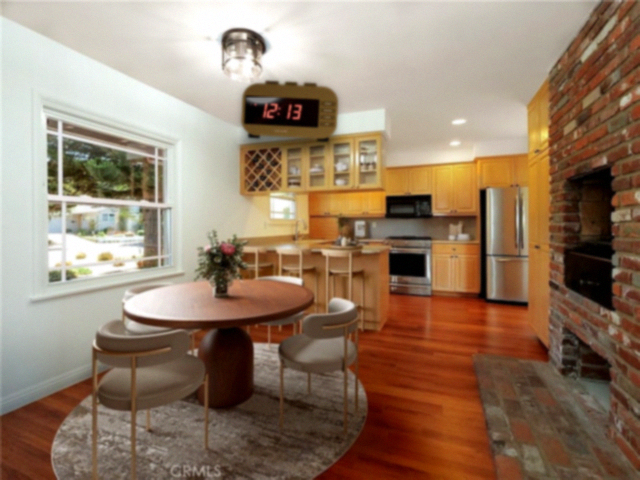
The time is **12:13**
